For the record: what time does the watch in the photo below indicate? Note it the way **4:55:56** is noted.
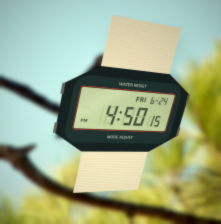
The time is **4:50:15**
